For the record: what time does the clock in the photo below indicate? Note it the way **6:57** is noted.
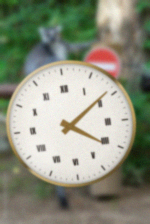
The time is **4:09**
